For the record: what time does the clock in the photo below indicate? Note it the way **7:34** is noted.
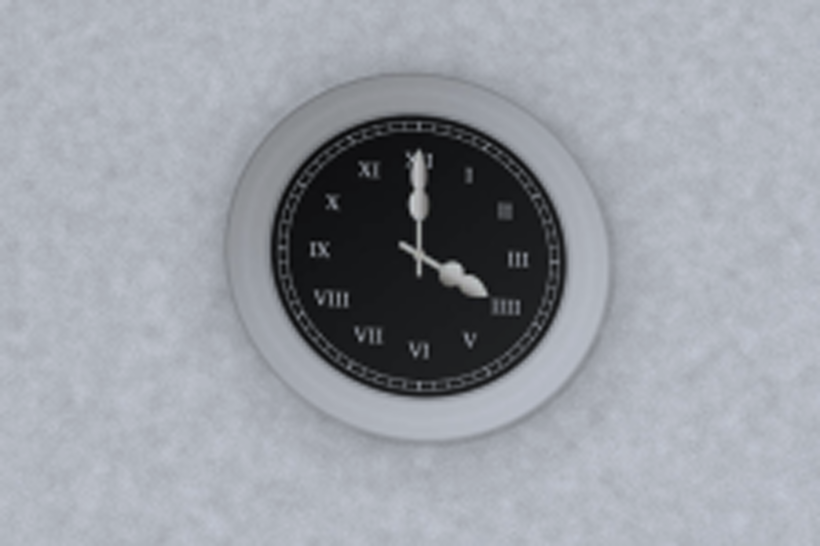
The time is **4:00**
